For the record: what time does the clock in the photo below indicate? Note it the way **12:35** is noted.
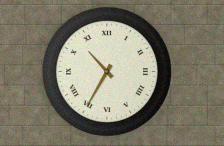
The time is **10:35**
